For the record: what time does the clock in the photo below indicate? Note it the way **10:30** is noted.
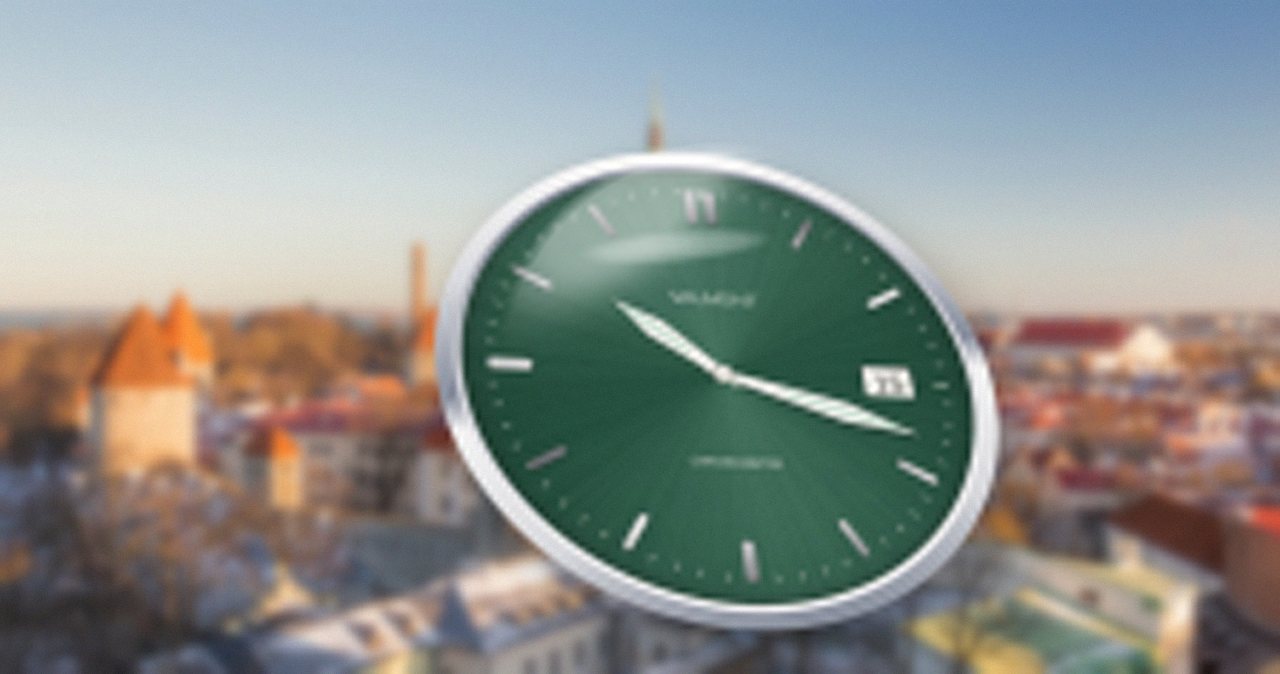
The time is **10:18**
